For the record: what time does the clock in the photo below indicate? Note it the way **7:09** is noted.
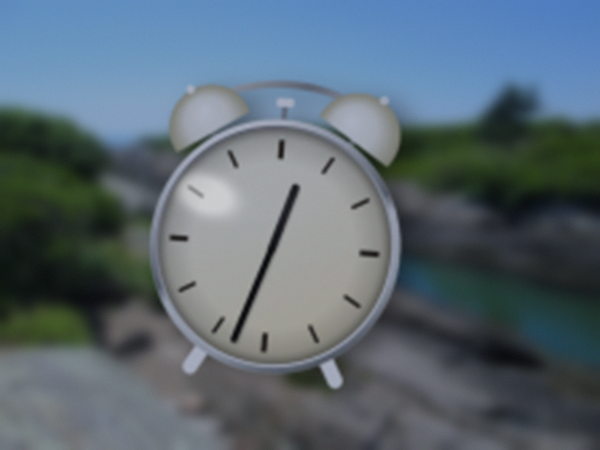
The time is **12:33**
